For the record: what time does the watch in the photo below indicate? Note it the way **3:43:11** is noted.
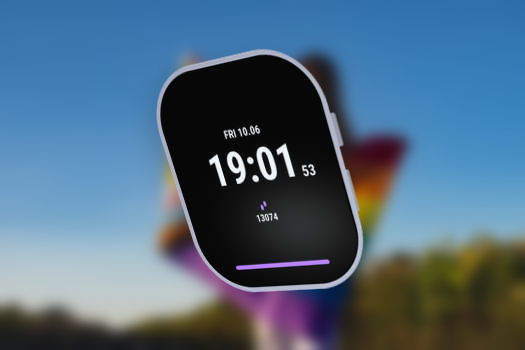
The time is **19:01:53**
